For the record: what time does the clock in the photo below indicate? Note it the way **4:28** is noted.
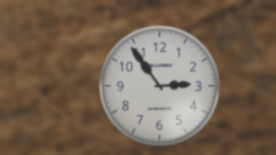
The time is **2:54**
